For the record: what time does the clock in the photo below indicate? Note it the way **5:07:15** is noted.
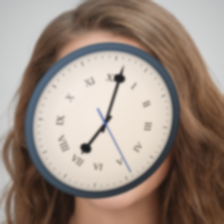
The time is **7:01:24**
